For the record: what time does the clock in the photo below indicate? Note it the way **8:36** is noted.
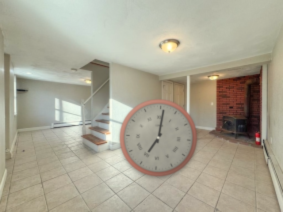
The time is **7:01**
